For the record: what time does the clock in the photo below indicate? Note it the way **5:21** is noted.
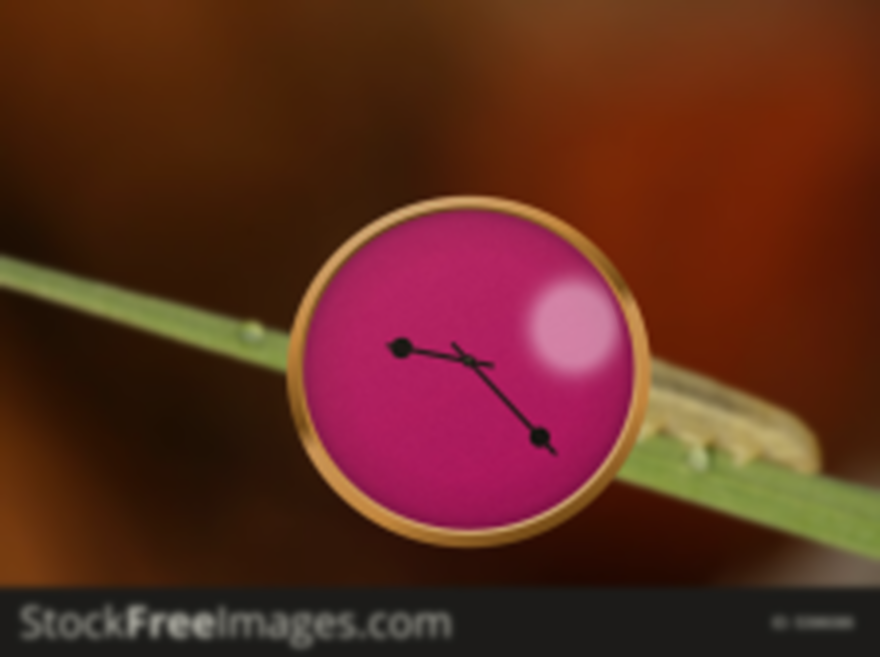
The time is **9:23**
